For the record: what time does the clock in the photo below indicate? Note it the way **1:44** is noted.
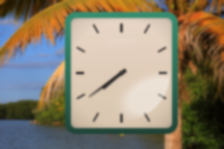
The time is **7:39**
